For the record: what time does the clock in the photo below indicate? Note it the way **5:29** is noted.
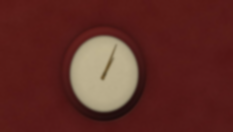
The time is **1:04**
